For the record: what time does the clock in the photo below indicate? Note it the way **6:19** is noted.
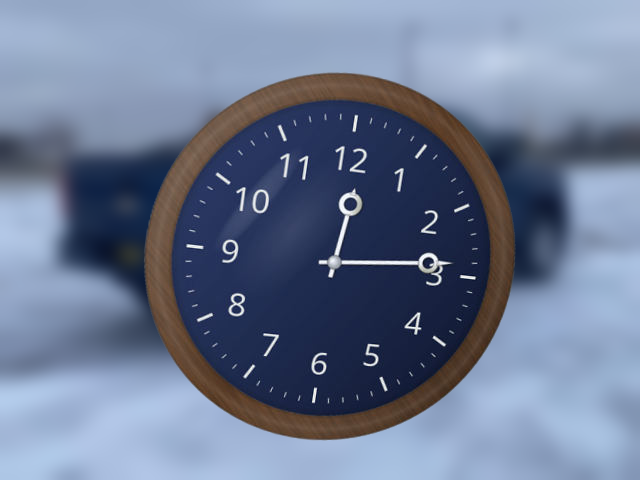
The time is **12:14**
